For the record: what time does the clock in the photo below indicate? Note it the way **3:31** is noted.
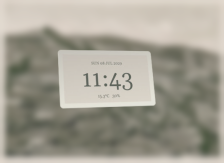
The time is **11:43**
